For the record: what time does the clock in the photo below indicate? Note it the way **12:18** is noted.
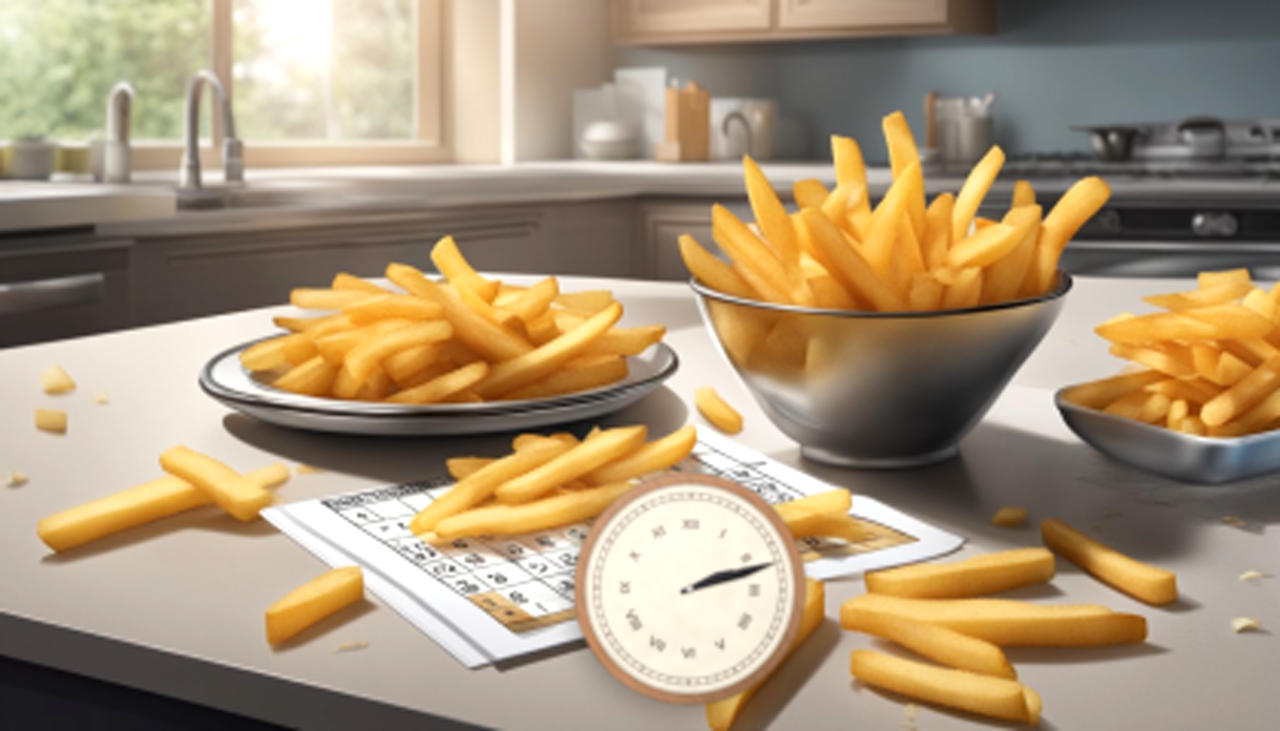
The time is **2:12**
